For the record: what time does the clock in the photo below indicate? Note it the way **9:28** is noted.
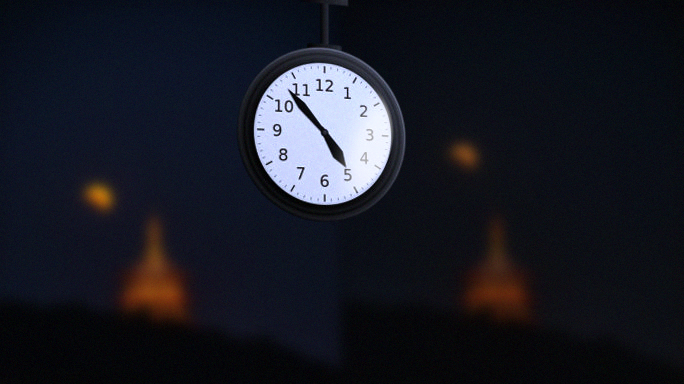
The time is **4:53**
